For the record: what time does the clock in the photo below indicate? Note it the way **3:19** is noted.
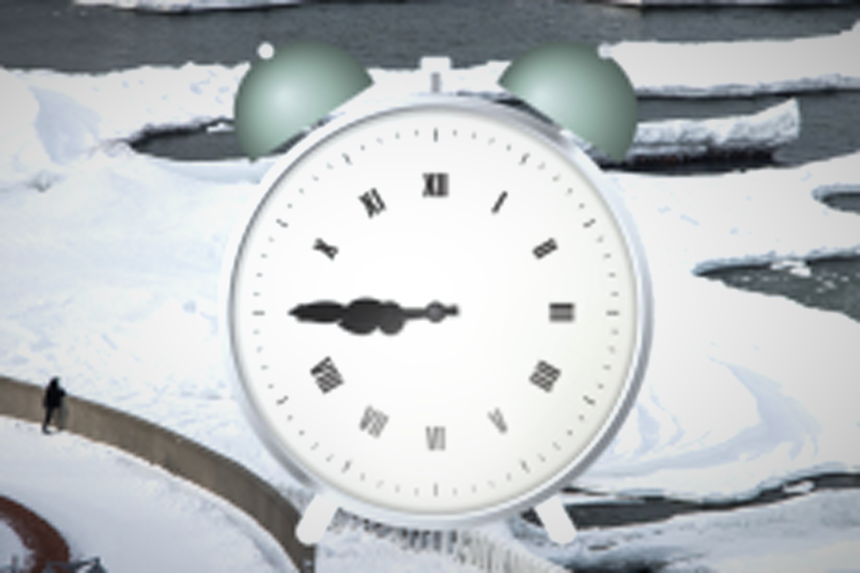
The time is **8:45**
